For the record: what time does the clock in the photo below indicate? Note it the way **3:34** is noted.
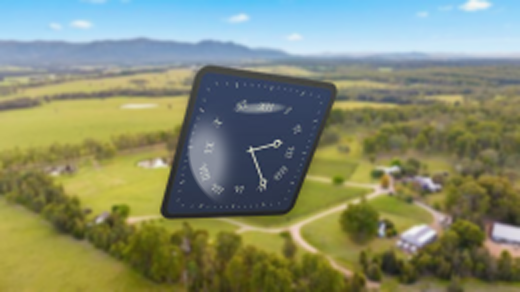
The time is **2:24**
